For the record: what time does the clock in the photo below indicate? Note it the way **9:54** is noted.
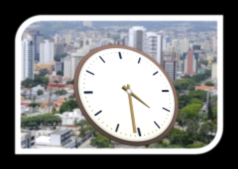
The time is **4:31**
